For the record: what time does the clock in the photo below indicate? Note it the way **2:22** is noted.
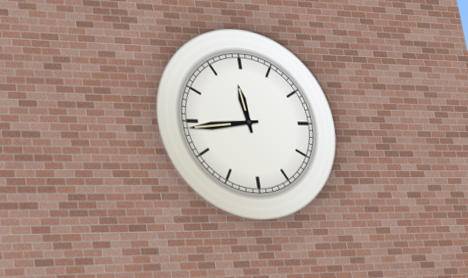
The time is **11:44**
